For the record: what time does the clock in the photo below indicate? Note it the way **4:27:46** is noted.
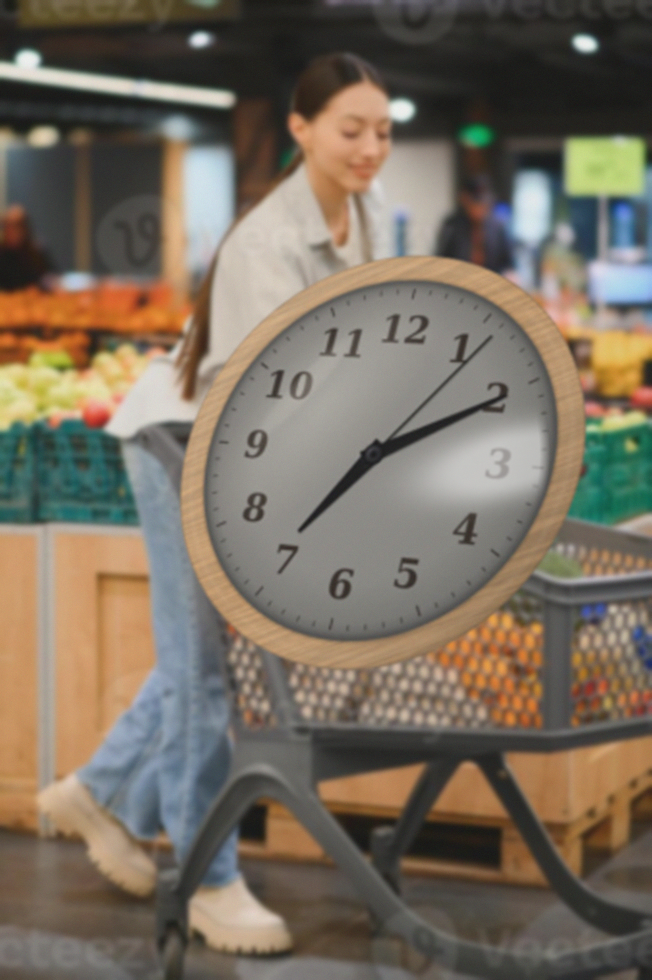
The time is **7:10:06**
